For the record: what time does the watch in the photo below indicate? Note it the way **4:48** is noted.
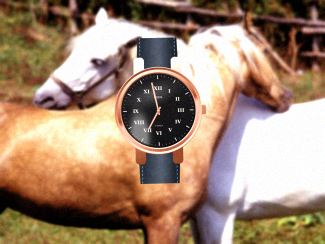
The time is **6:58**
